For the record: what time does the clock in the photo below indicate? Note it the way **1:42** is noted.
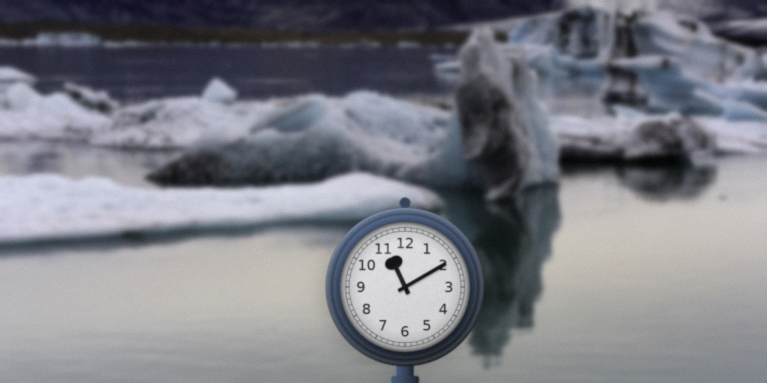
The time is **11:10**
